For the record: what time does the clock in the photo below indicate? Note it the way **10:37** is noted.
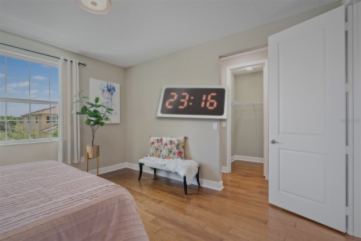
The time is **23:16**
